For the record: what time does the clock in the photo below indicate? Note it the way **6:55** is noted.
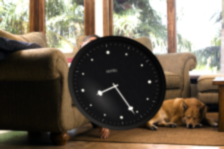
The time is **8:26**
